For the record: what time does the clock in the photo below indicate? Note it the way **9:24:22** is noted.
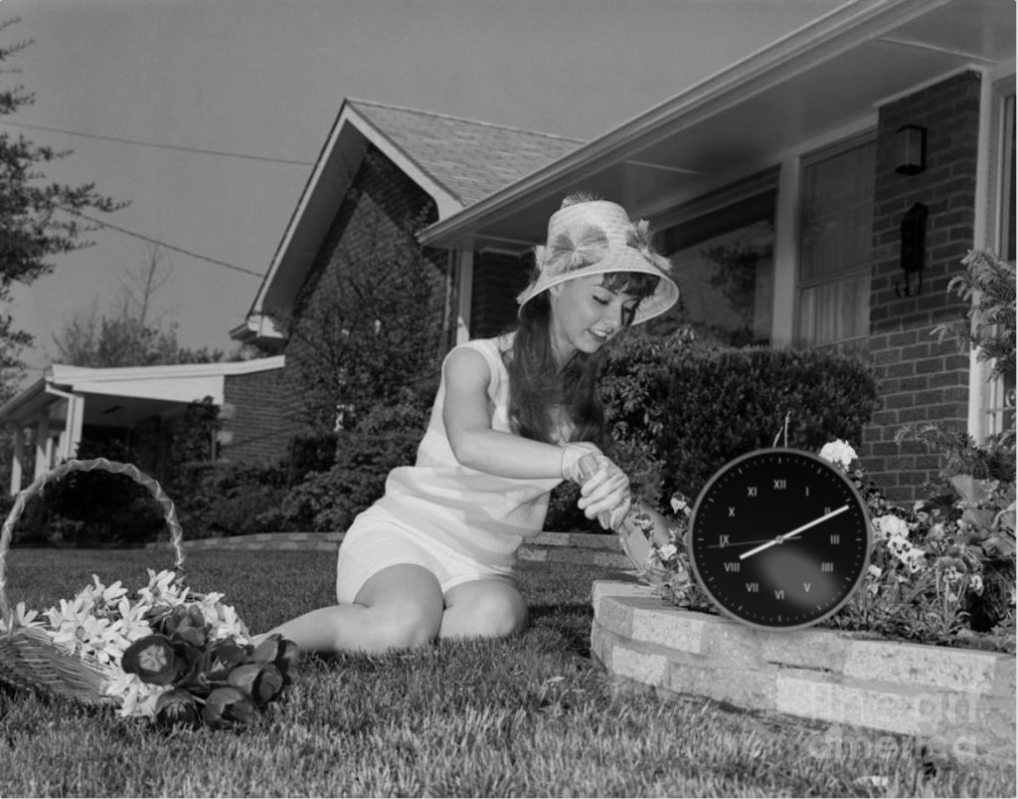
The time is **8:10:44**
